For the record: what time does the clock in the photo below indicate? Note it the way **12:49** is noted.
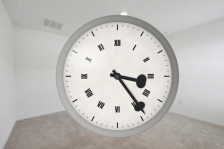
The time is **3:24**
